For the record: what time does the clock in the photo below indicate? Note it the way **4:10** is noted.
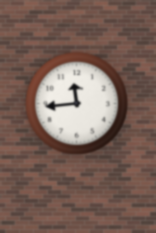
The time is **11:44**
